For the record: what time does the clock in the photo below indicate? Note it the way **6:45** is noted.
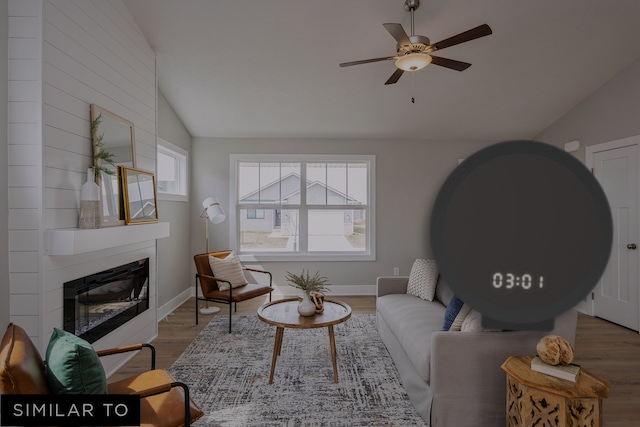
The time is **3:01**
